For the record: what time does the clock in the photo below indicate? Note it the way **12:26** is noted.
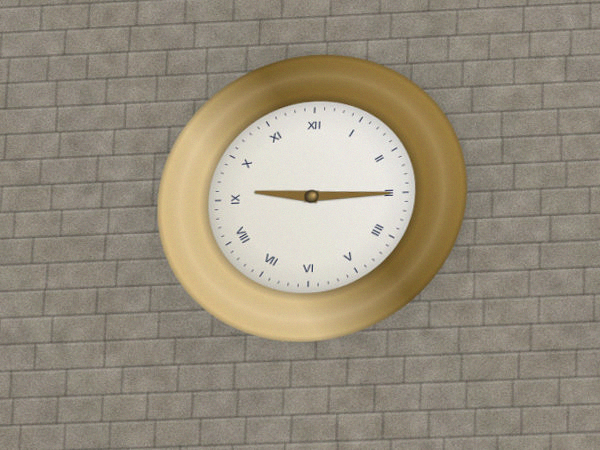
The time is **9:15**
